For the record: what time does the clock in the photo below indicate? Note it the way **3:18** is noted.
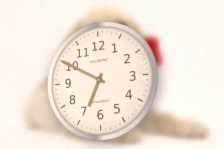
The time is **6:50**
